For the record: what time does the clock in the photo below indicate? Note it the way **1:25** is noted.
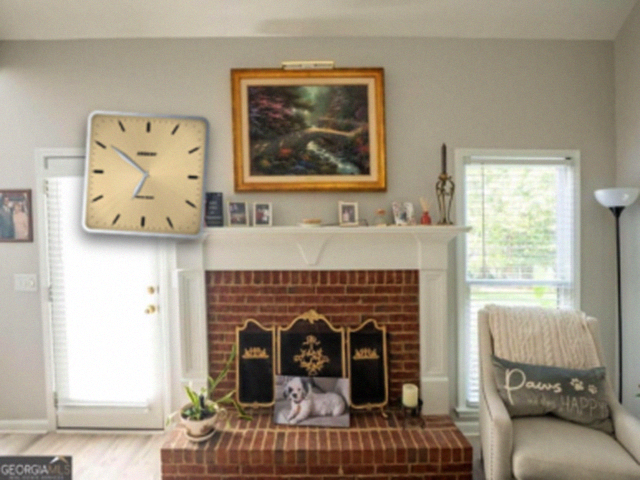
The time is **6:51**
